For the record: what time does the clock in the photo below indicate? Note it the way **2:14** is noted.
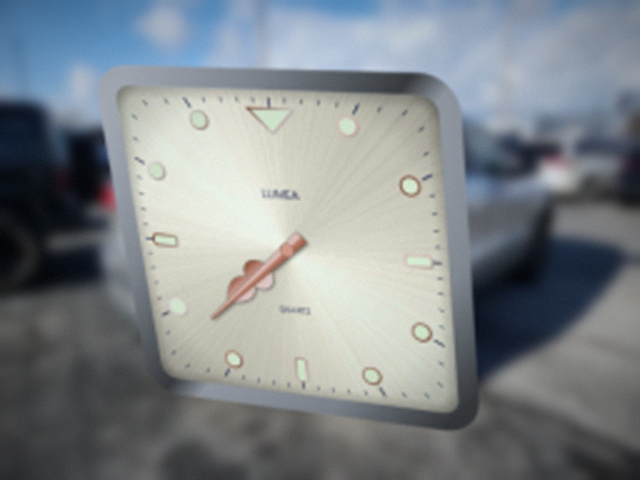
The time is **7:38**
